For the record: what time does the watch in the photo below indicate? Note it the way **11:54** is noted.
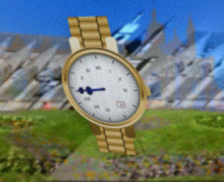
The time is **8:44**
